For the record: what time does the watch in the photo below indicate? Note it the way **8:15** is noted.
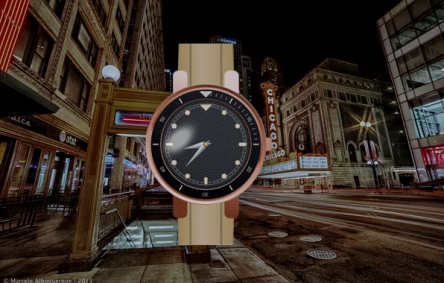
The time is **8:37**
